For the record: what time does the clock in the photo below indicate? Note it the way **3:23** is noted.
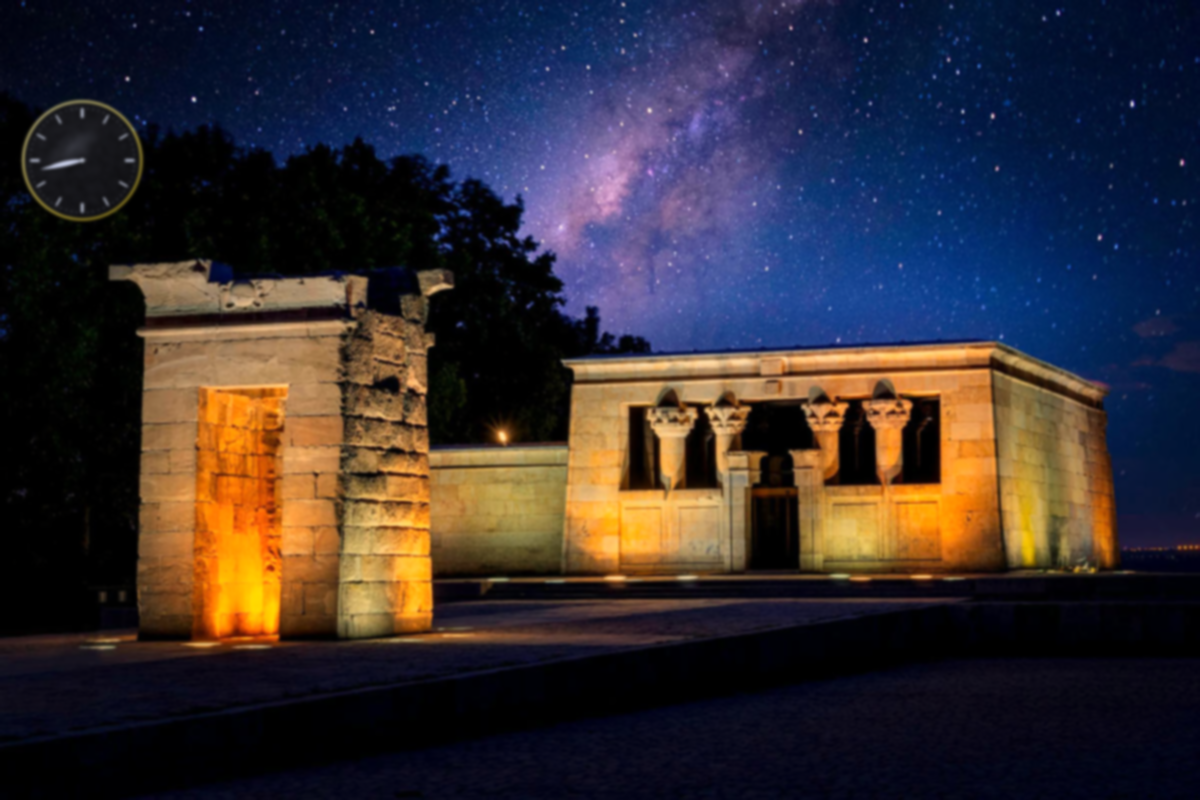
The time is **8:43**
